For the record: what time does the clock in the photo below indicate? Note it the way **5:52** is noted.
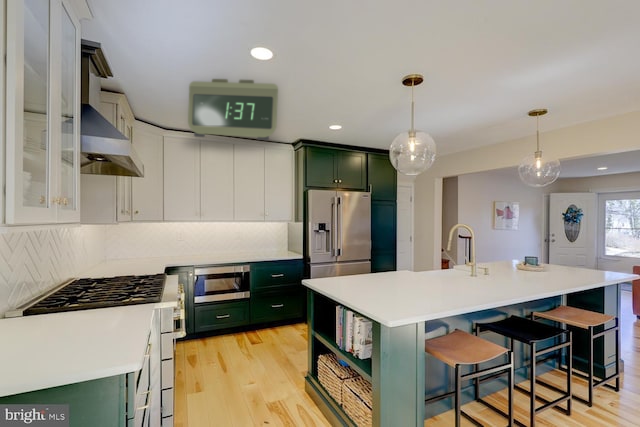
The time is **1:37**
